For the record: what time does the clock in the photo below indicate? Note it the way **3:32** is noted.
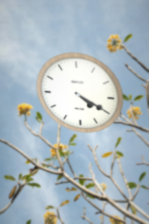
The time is **4:20**
